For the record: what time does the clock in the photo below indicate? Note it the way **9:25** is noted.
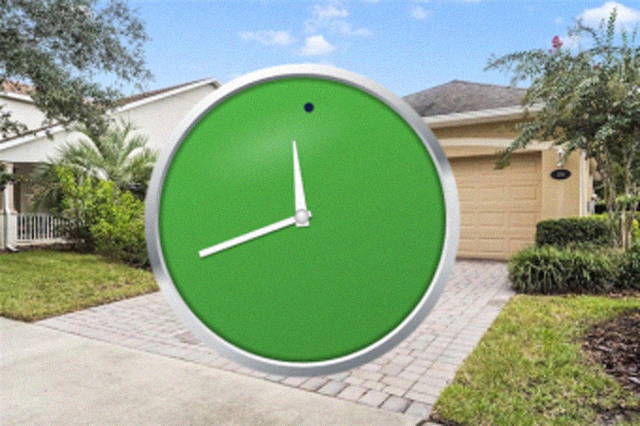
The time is **11:41**
